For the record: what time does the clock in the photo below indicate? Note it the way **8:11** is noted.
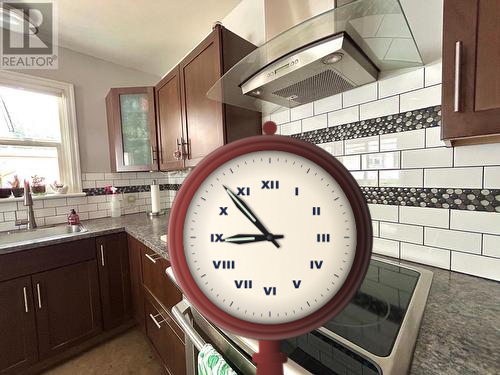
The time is **8:53**
